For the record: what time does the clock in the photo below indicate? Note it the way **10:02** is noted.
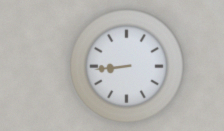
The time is **8:44**
